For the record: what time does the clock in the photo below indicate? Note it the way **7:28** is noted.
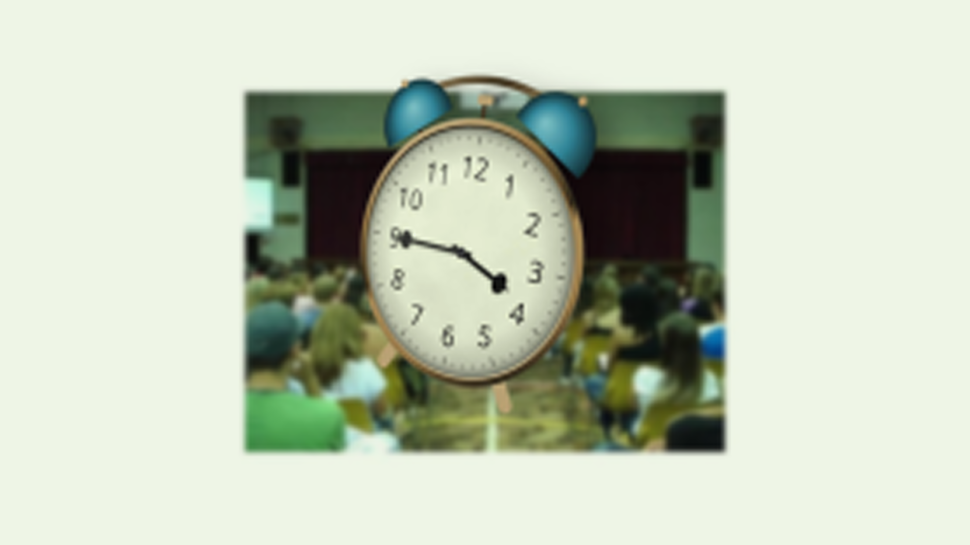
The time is **3:45**
